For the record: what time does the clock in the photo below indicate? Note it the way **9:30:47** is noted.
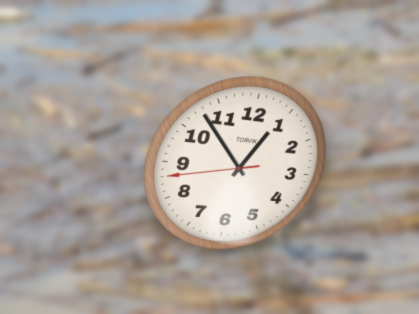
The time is **12:52:43**
